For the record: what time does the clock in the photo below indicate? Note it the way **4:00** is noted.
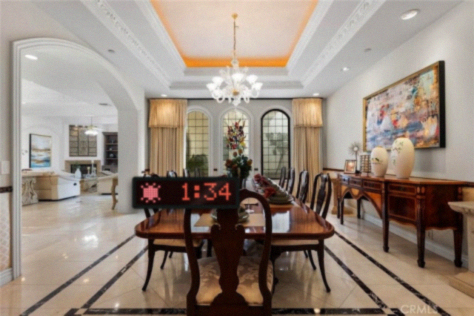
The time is **1:34**
